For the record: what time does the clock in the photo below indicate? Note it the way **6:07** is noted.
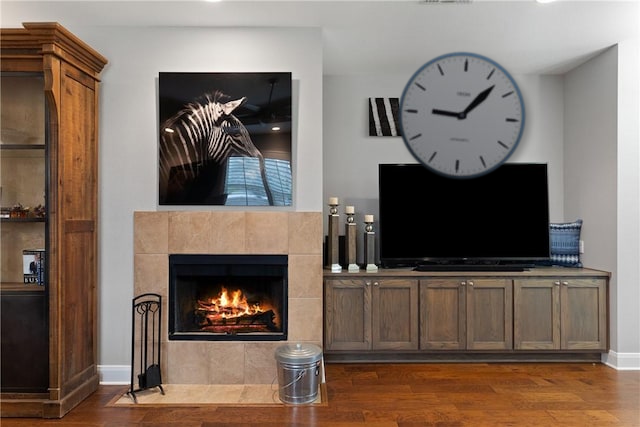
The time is **9:07**
